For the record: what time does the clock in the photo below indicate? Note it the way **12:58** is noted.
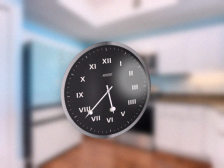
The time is **5:38**
